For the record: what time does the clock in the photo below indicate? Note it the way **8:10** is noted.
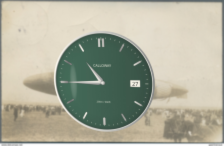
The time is **10:45**
